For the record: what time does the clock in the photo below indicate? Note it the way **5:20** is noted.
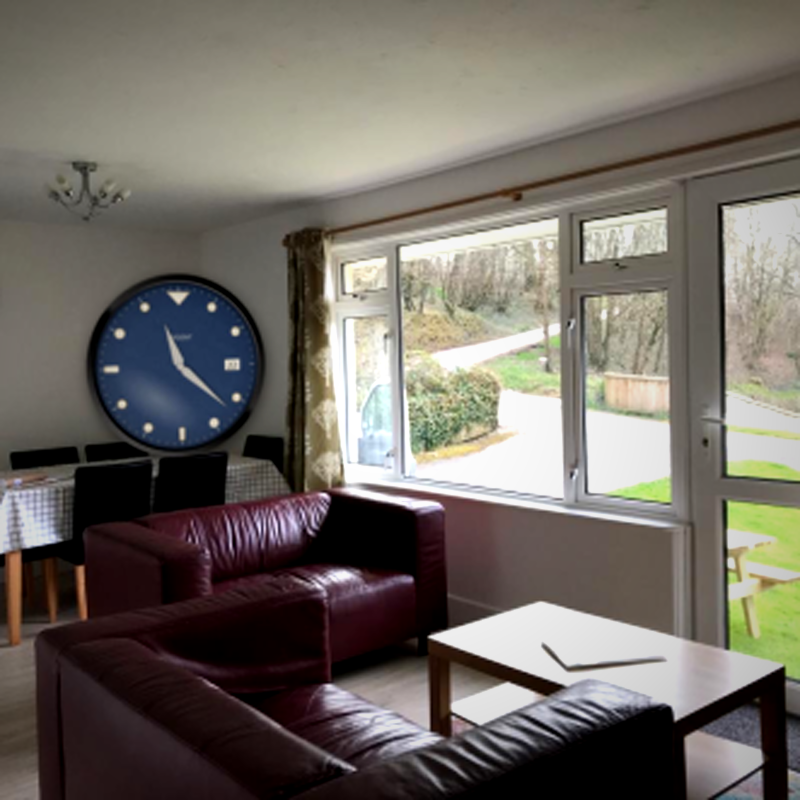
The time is **11:22**
